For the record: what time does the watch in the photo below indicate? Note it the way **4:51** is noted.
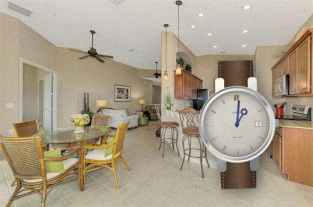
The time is **1:01**
